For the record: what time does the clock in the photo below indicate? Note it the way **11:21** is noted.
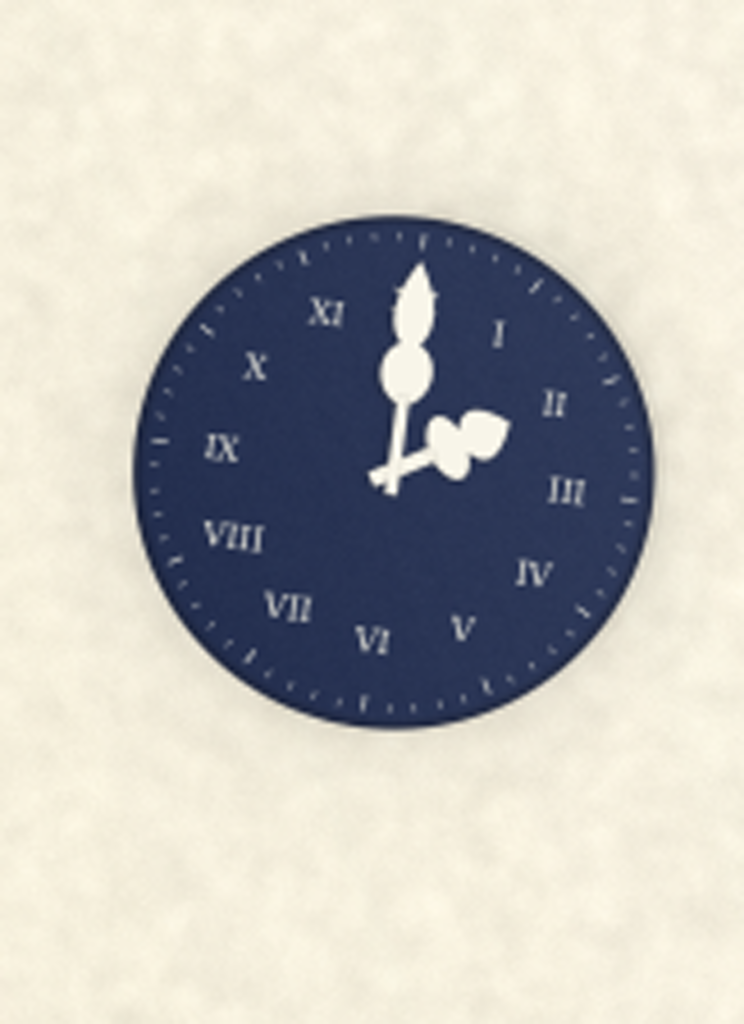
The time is **2:00**
